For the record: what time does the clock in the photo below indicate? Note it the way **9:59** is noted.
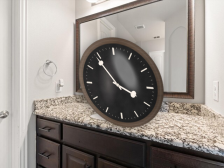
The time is **3:54**
